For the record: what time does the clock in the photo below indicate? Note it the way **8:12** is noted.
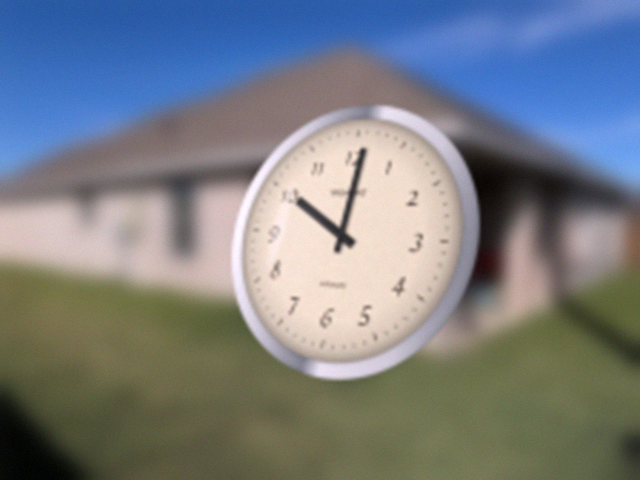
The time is **10:01**
